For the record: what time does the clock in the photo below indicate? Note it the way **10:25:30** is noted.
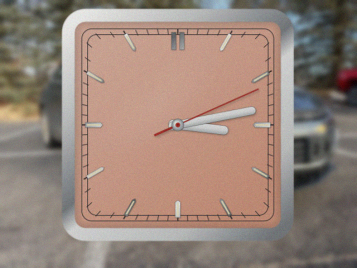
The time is **3:13:11**
